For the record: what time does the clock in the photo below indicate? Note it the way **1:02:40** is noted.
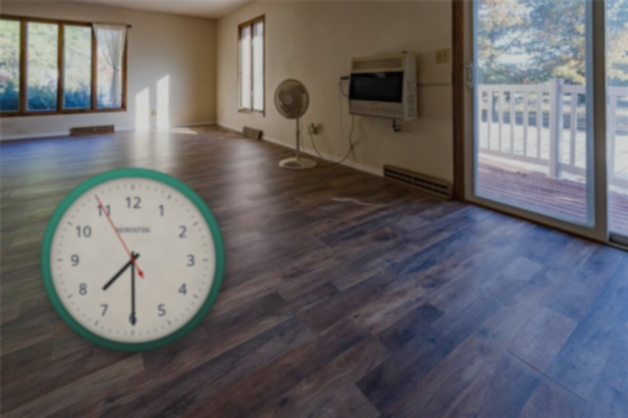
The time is **7:29:55**
